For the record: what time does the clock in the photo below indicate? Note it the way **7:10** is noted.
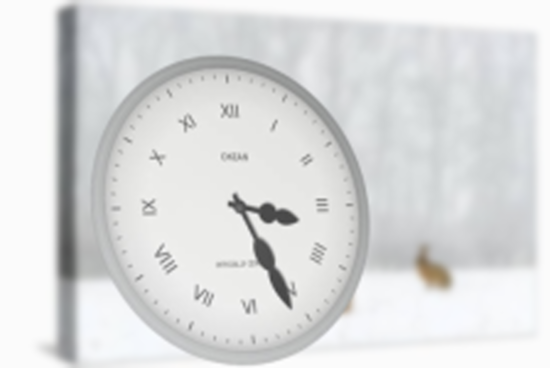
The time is **3:26**
